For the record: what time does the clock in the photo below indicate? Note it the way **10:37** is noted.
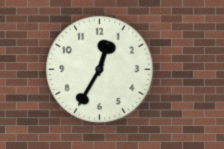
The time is **12:35**
